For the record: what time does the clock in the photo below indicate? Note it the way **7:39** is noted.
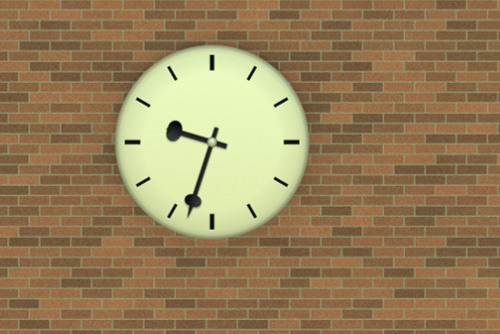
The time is **9:33**
